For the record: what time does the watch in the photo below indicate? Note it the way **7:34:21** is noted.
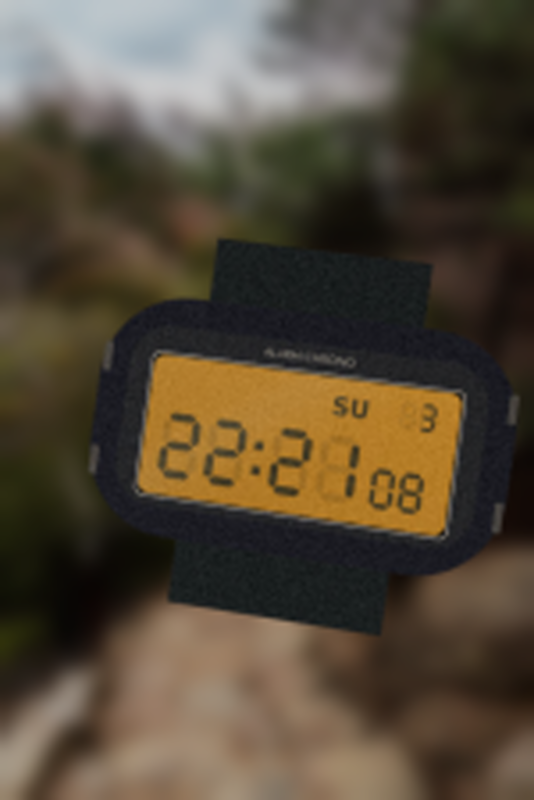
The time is **22:21:08**
